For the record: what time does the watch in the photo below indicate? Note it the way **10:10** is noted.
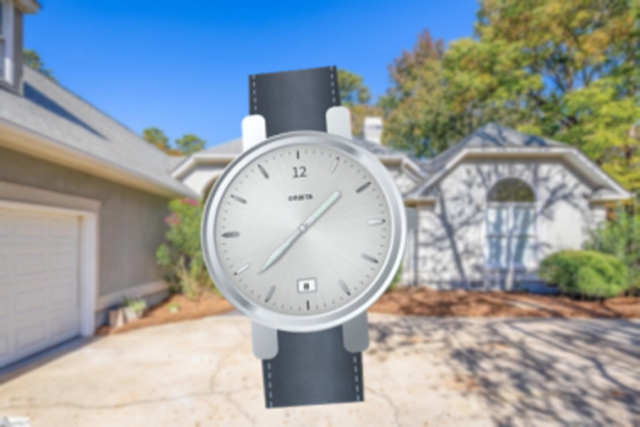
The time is **1:38**
